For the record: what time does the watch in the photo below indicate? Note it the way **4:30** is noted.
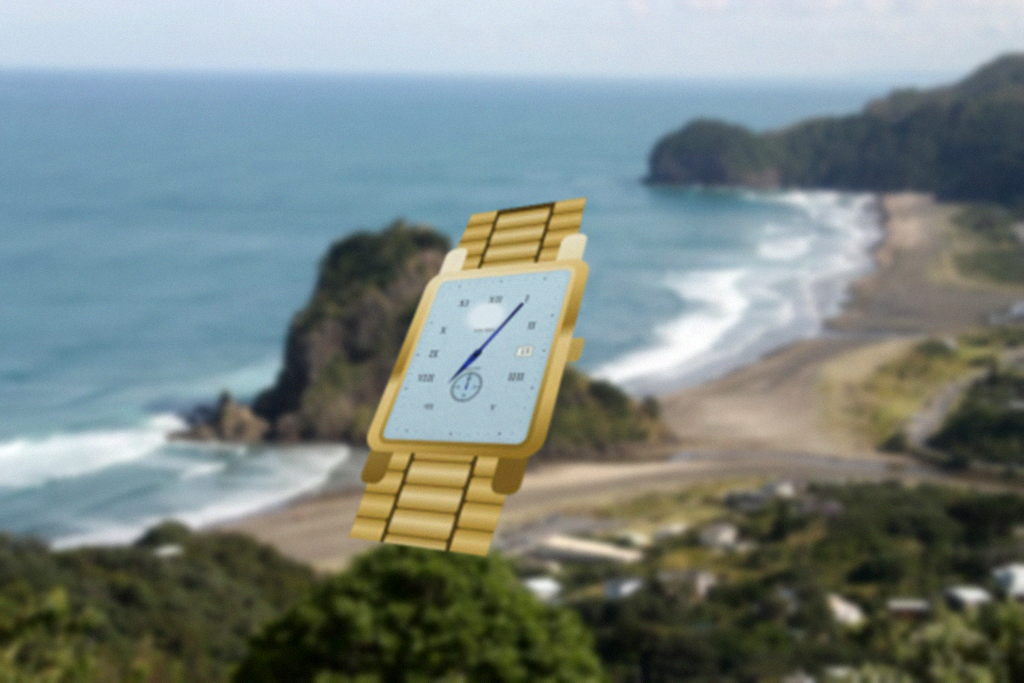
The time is **7:05**
